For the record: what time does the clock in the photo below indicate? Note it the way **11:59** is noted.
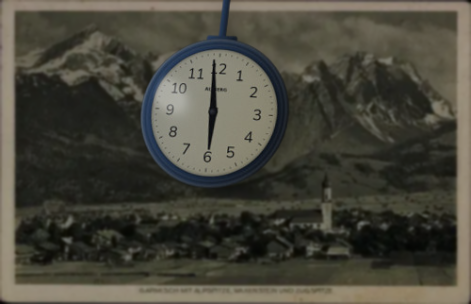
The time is **5:59**
